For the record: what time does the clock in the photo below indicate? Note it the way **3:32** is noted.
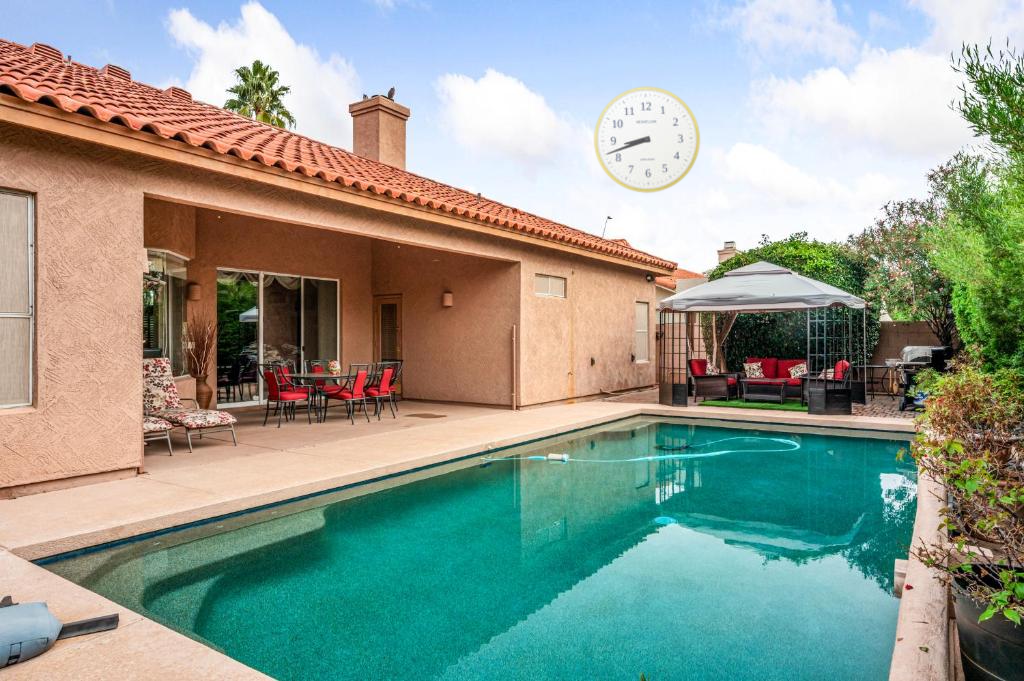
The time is **8:42**
